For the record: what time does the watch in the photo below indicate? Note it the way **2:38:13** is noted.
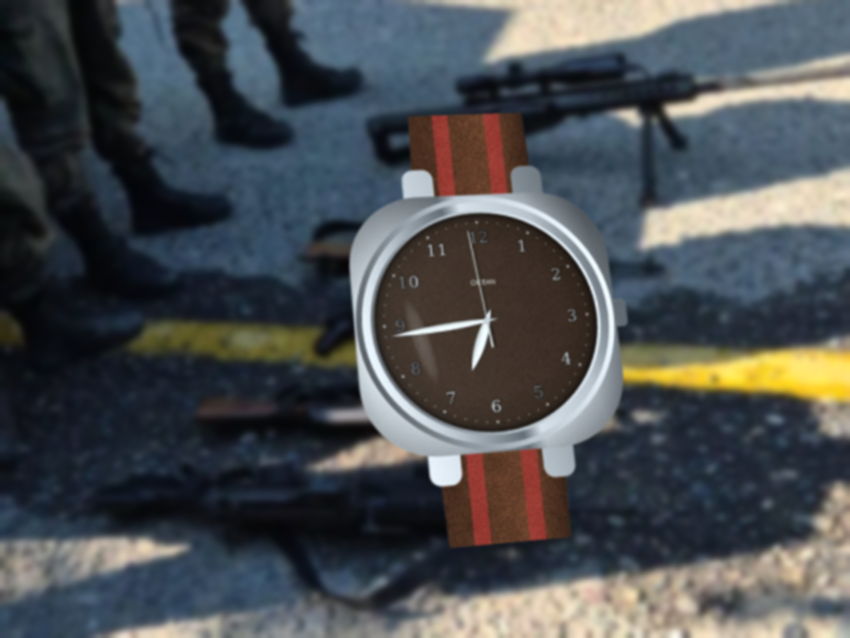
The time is **6:43:59**
